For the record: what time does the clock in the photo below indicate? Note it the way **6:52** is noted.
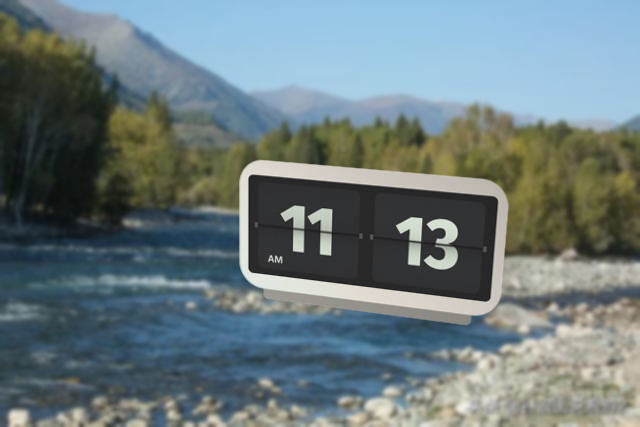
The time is **11:13**
